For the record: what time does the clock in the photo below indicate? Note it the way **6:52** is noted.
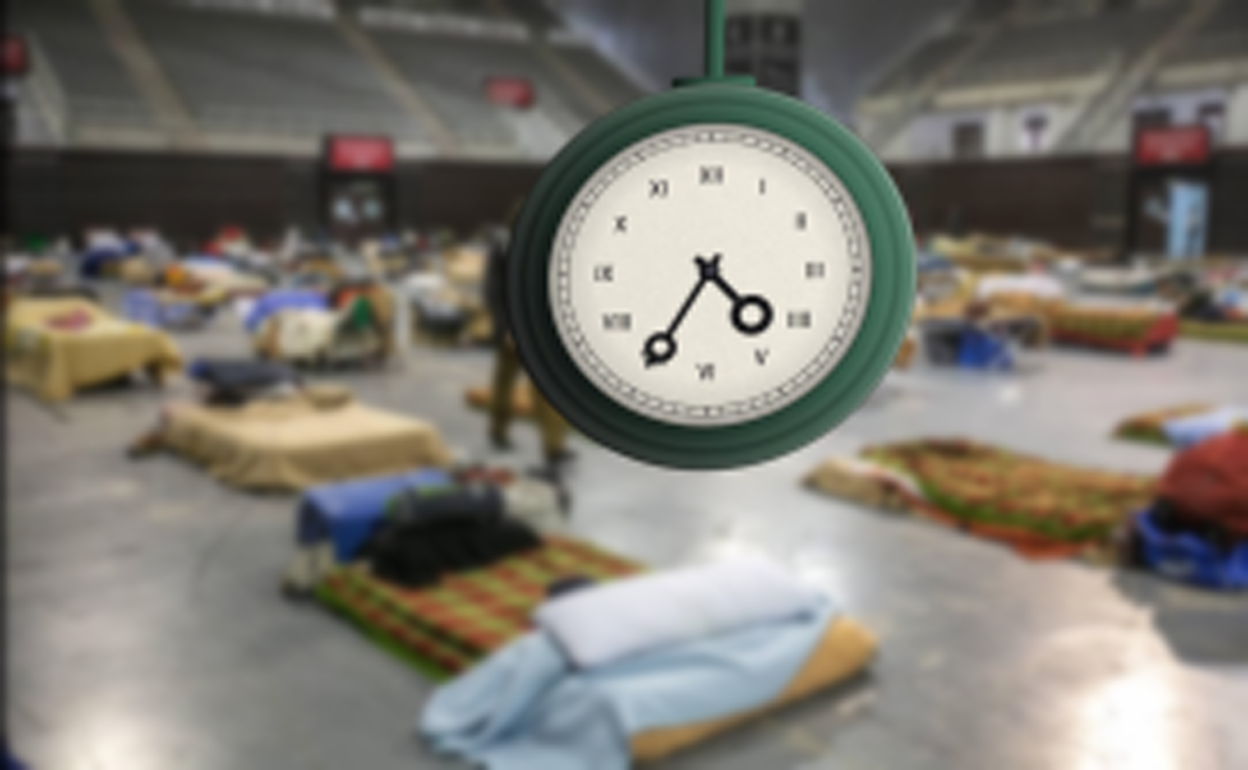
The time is **4:35**
